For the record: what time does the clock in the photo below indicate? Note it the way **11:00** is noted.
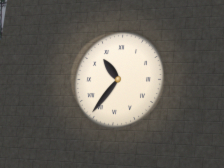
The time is **10:36**
